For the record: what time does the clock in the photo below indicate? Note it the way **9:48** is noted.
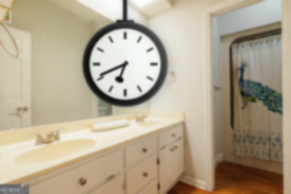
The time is **6:41**
